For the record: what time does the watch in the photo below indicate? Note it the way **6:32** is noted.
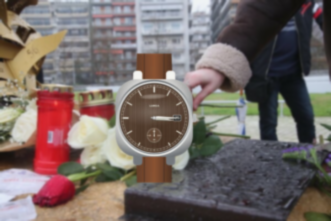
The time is **3:15**
